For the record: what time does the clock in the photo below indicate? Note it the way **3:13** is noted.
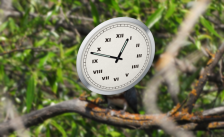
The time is **12:48**
